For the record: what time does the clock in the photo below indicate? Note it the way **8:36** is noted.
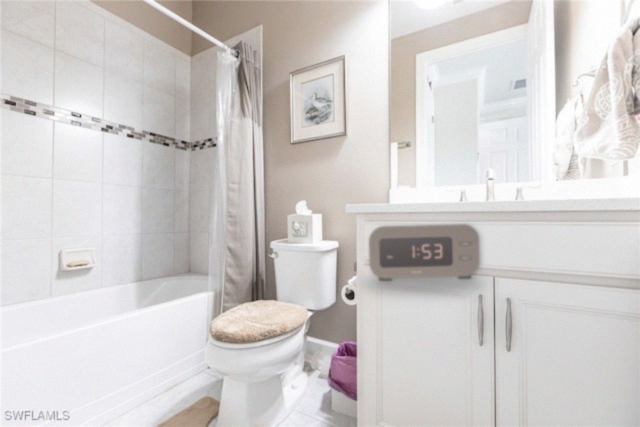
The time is **1:53**
